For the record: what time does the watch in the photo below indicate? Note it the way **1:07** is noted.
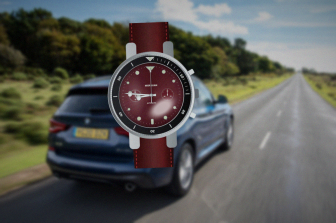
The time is **8:46**
